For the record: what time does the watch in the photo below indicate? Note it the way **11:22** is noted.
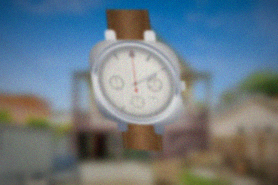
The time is **2:10**
